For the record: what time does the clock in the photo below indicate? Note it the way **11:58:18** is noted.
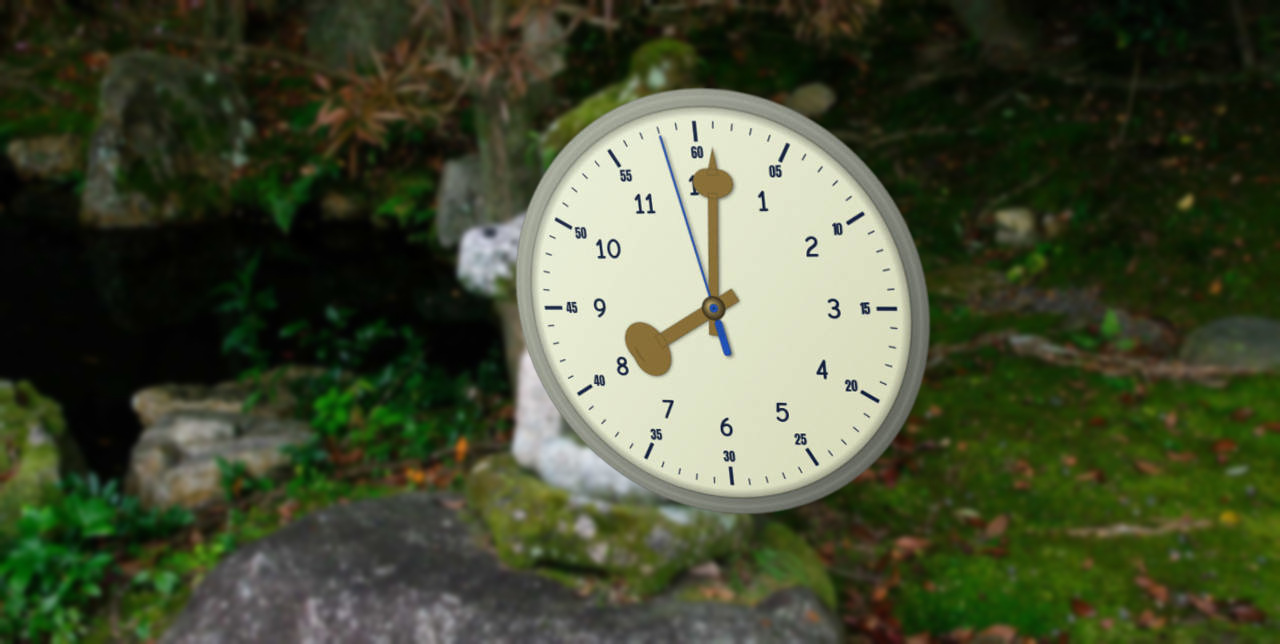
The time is **8:00:58**
